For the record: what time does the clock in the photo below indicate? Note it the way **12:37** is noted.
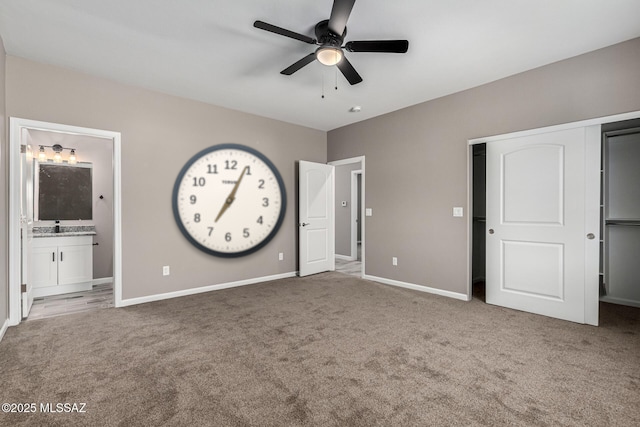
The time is **7:04**
